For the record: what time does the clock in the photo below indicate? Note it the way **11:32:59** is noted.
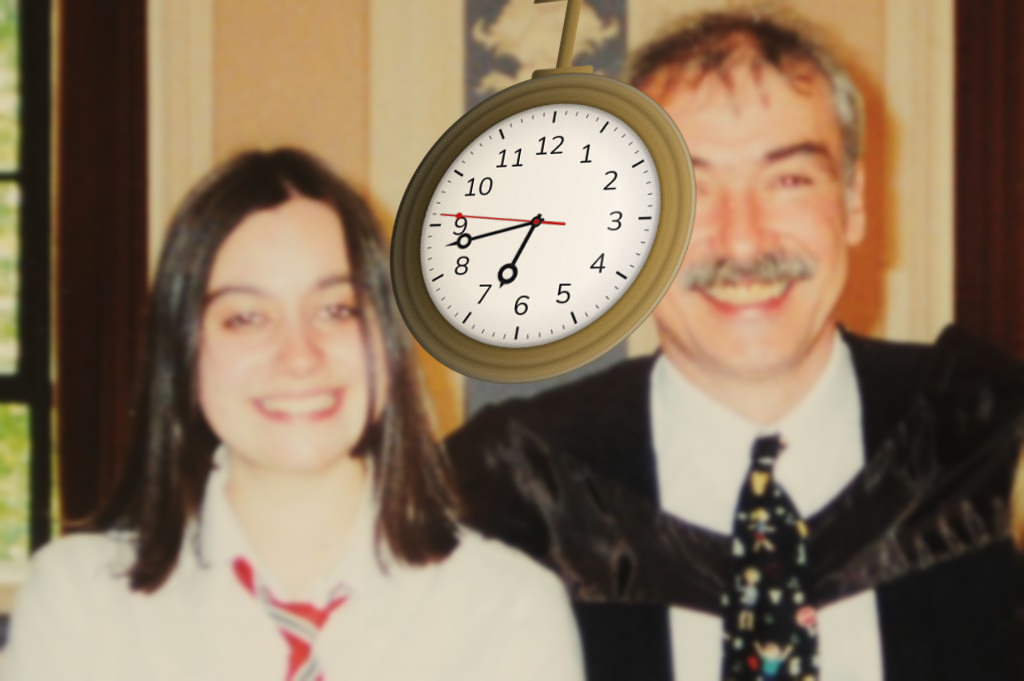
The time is **6:42:46**
